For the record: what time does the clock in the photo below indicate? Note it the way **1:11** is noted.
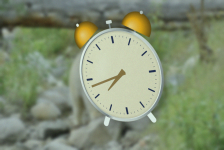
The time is **7:43**
